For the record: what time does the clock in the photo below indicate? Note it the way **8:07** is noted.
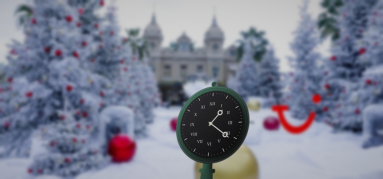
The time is **1:21**
